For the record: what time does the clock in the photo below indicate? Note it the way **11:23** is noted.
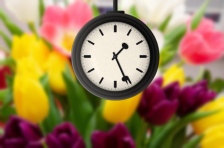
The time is **1:26**
